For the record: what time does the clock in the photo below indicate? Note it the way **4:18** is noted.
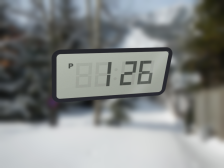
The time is **1:26**
